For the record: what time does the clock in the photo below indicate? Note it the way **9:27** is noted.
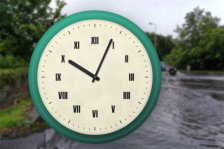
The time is **10:04**
